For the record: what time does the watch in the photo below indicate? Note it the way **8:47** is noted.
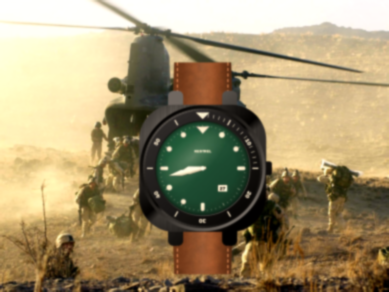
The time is **8:43**
